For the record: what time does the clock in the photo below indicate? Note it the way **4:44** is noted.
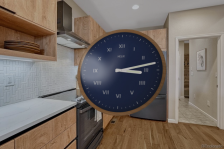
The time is **3:13**
